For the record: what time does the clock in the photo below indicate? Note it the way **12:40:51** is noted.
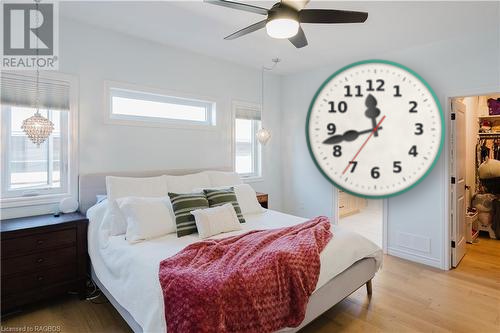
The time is **11:42:36**
